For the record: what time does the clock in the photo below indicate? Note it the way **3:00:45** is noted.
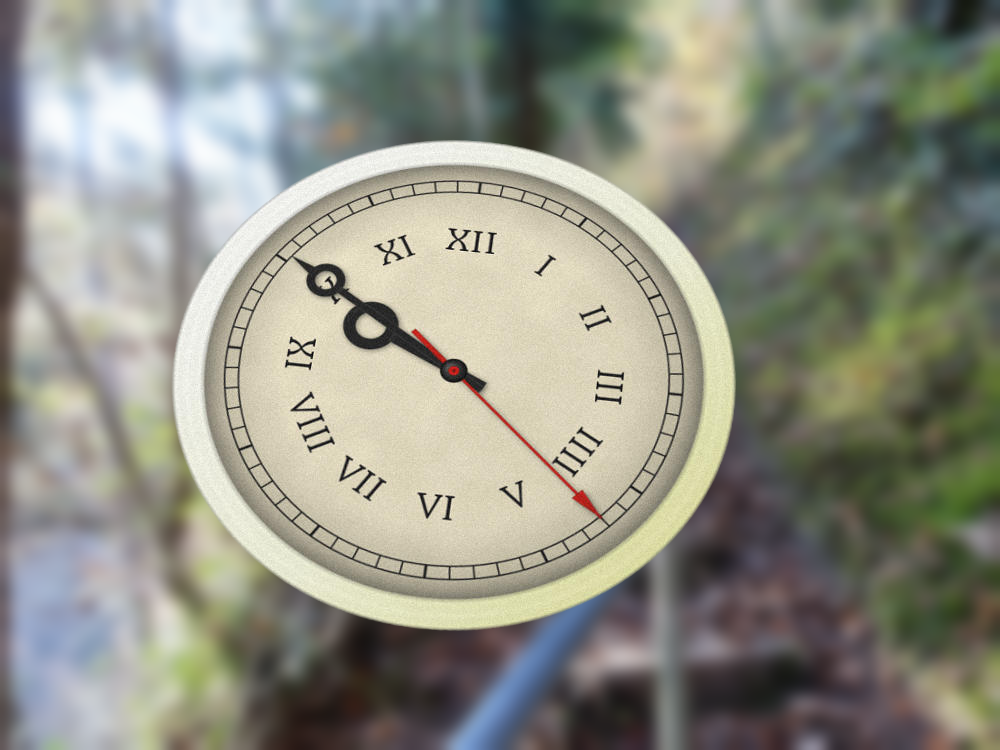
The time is **9:50:22**
